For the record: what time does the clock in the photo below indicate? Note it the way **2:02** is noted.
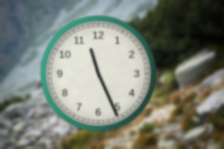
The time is **11:26**
